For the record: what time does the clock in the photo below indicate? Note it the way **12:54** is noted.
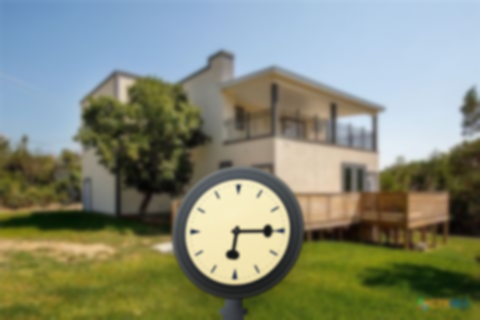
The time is **6:15**
